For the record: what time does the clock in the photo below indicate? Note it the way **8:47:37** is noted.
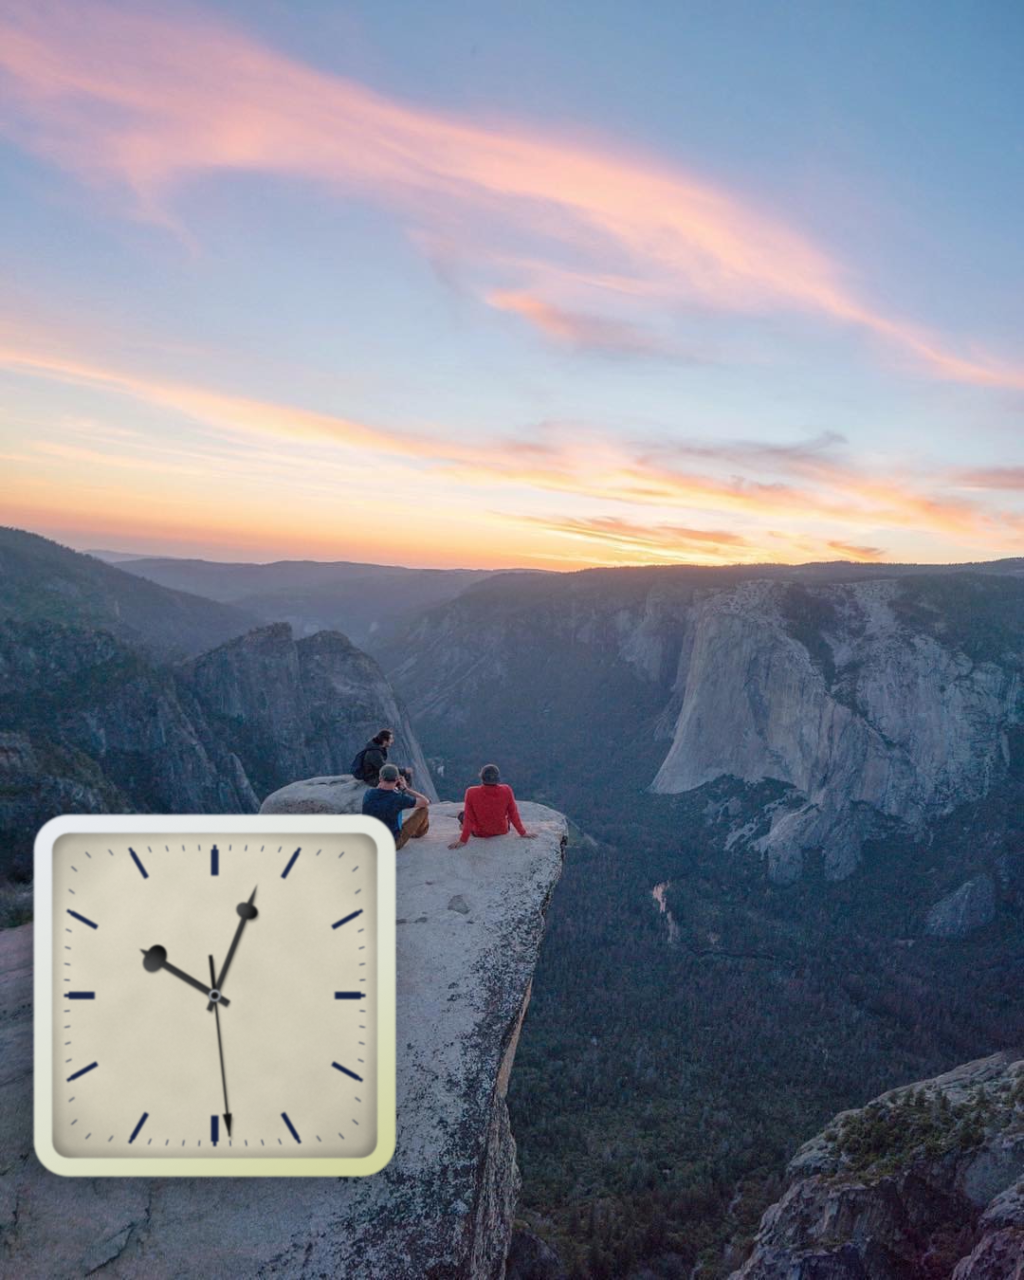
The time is **10:03:29**
